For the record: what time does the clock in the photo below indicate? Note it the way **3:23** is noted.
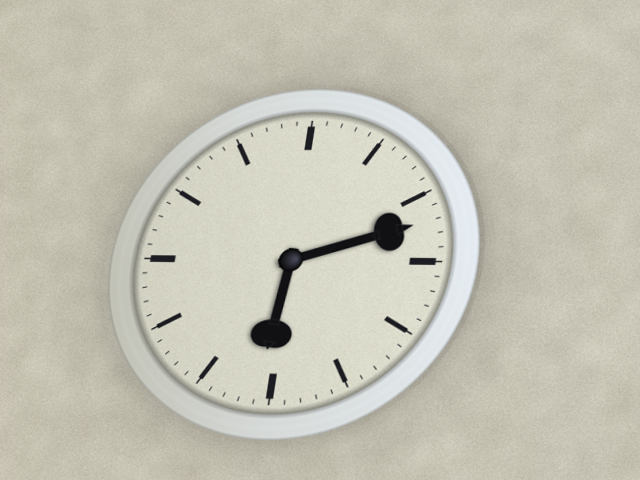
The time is **6:12**
